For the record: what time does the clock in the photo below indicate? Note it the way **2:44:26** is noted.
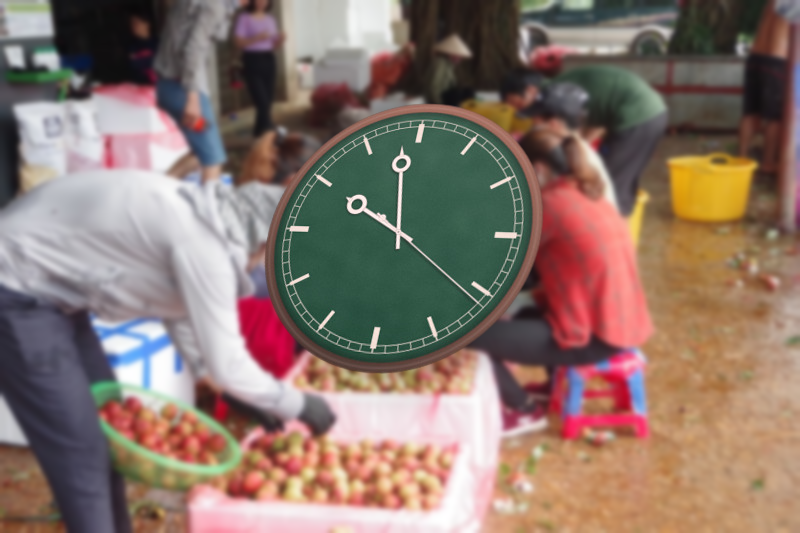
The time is **9:58:21**
